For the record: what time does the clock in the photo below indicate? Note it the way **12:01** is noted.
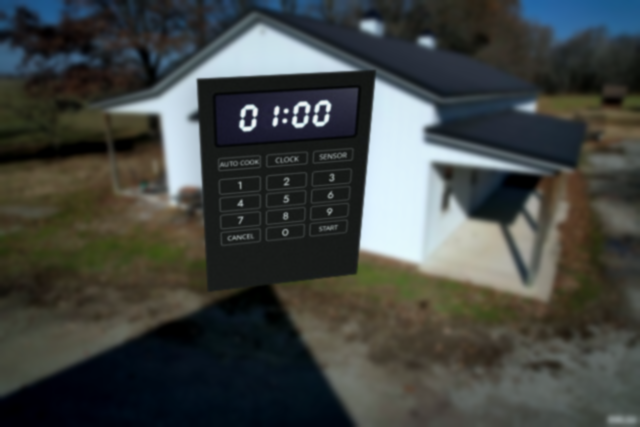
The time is **1:00**
